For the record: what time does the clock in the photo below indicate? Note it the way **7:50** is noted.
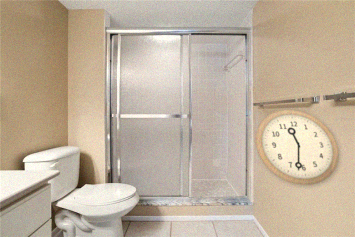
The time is **11:32**
